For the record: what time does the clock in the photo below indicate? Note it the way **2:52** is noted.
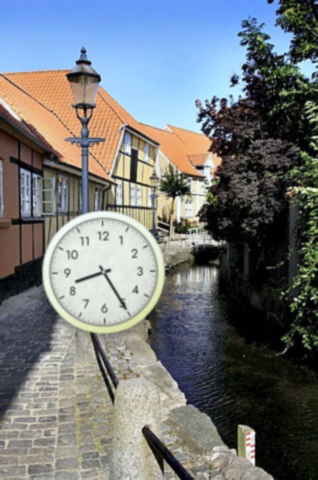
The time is **8:25**
